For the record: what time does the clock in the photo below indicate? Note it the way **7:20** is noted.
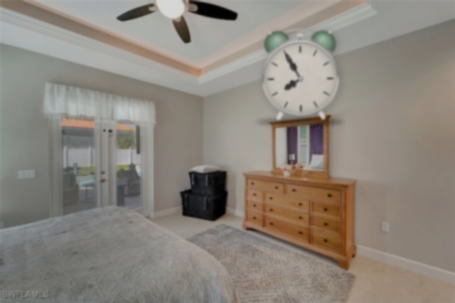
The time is **7:55**
